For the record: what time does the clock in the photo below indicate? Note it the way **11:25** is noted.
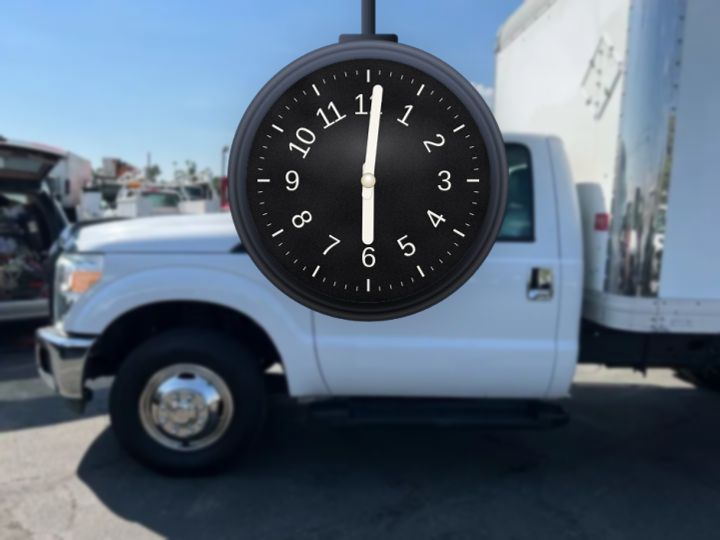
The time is **6:01**
